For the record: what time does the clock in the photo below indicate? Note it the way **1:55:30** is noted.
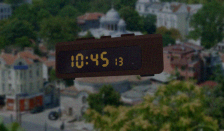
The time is **10:45:13**
